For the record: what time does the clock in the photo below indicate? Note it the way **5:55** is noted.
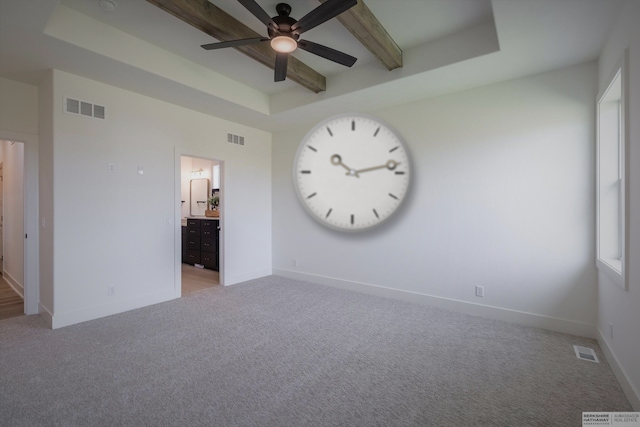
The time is **10:13**
